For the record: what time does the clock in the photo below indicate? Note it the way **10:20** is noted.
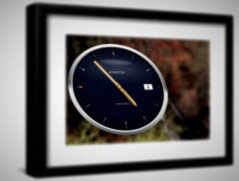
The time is **4:54**
